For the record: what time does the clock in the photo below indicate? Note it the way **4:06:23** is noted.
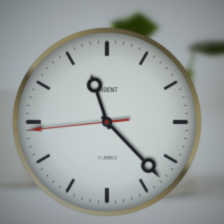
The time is **11:22:44**
